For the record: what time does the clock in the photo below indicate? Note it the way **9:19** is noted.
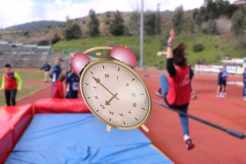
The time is **7:54**
